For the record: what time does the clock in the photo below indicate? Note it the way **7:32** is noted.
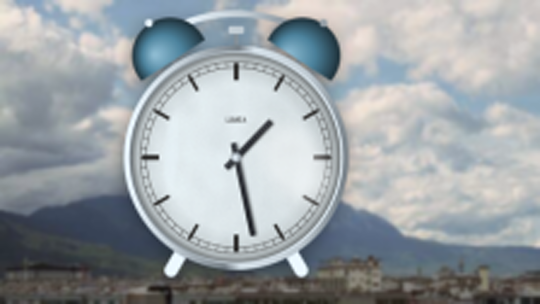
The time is **1:28**
